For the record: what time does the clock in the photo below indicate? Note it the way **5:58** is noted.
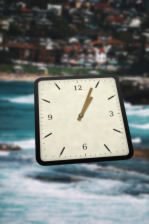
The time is **1:04**
